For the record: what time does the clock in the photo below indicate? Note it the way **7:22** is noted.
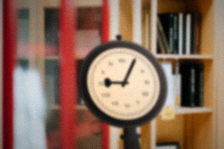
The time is **9:05**
